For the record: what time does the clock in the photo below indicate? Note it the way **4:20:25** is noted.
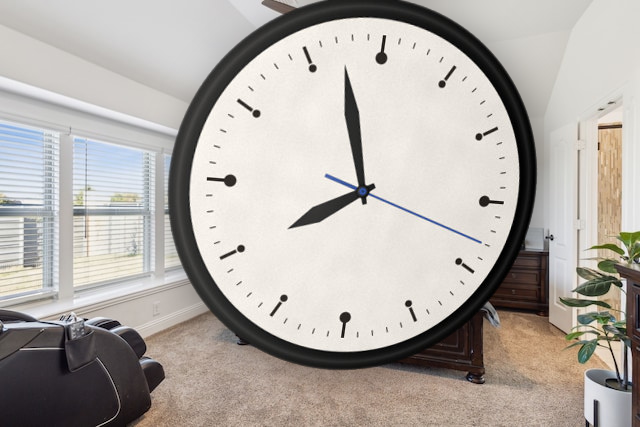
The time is **7:57:18**
